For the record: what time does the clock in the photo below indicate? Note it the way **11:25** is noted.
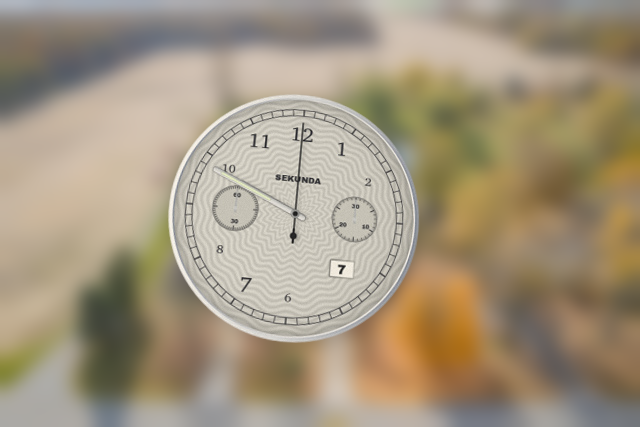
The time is **9:49**
